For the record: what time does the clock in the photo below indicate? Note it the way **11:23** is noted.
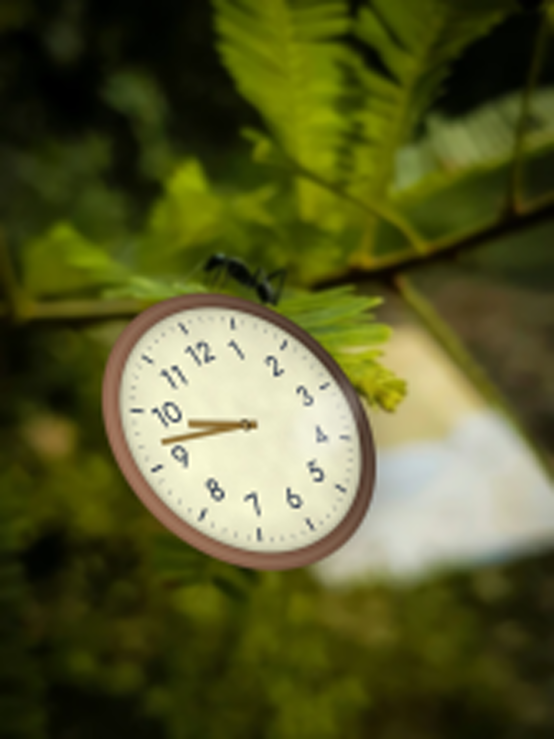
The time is **9:47**
